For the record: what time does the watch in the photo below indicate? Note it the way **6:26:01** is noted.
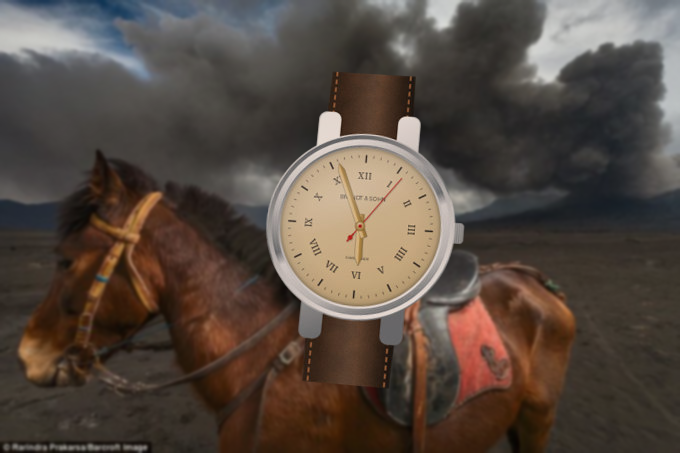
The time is **5:56:06**
